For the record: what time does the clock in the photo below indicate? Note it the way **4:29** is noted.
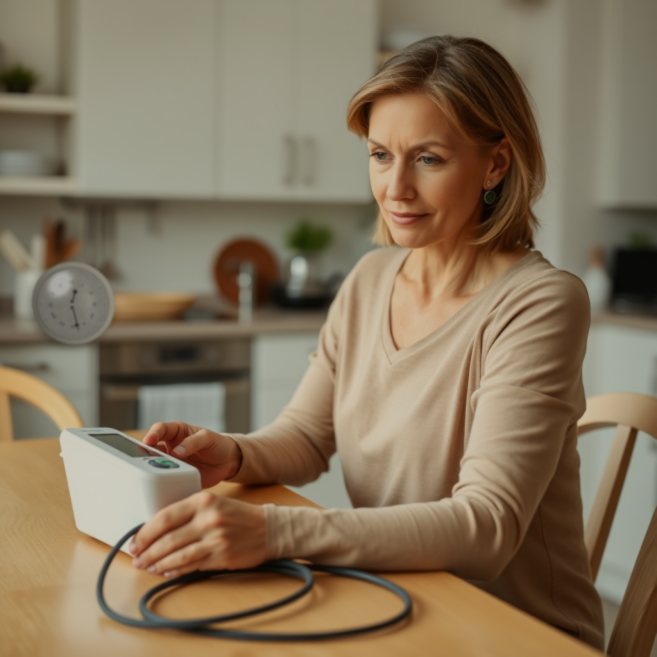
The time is **12:28**
